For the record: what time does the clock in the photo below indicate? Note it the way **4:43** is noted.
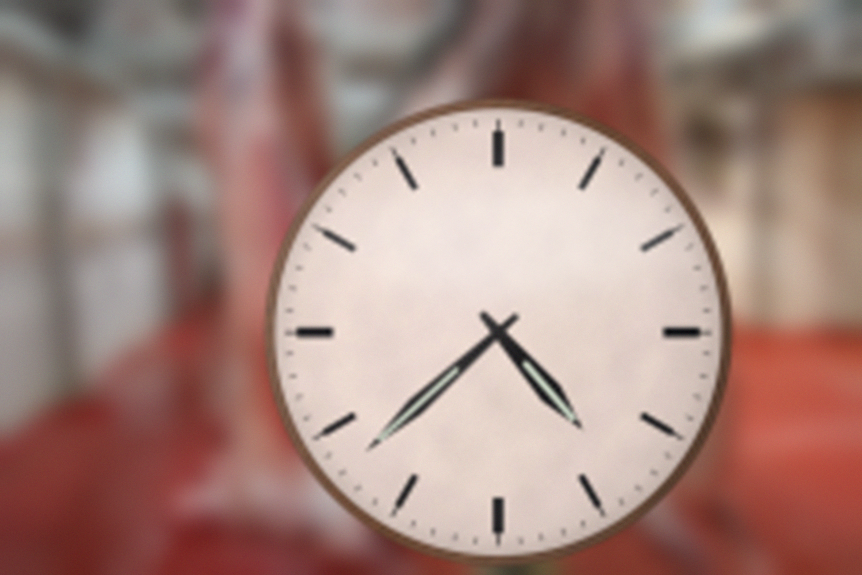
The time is **4:38**
